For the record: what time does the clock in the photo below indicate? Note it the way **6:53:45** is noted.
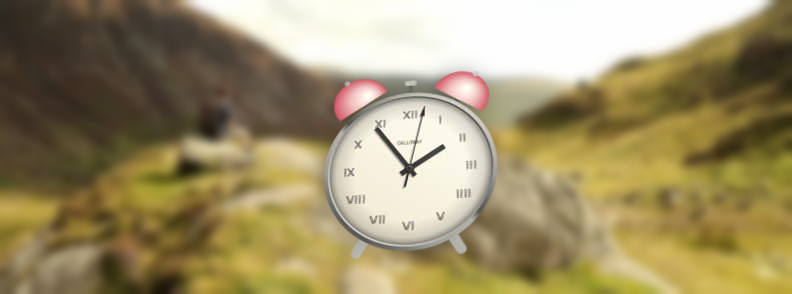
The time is **1:54:02**
